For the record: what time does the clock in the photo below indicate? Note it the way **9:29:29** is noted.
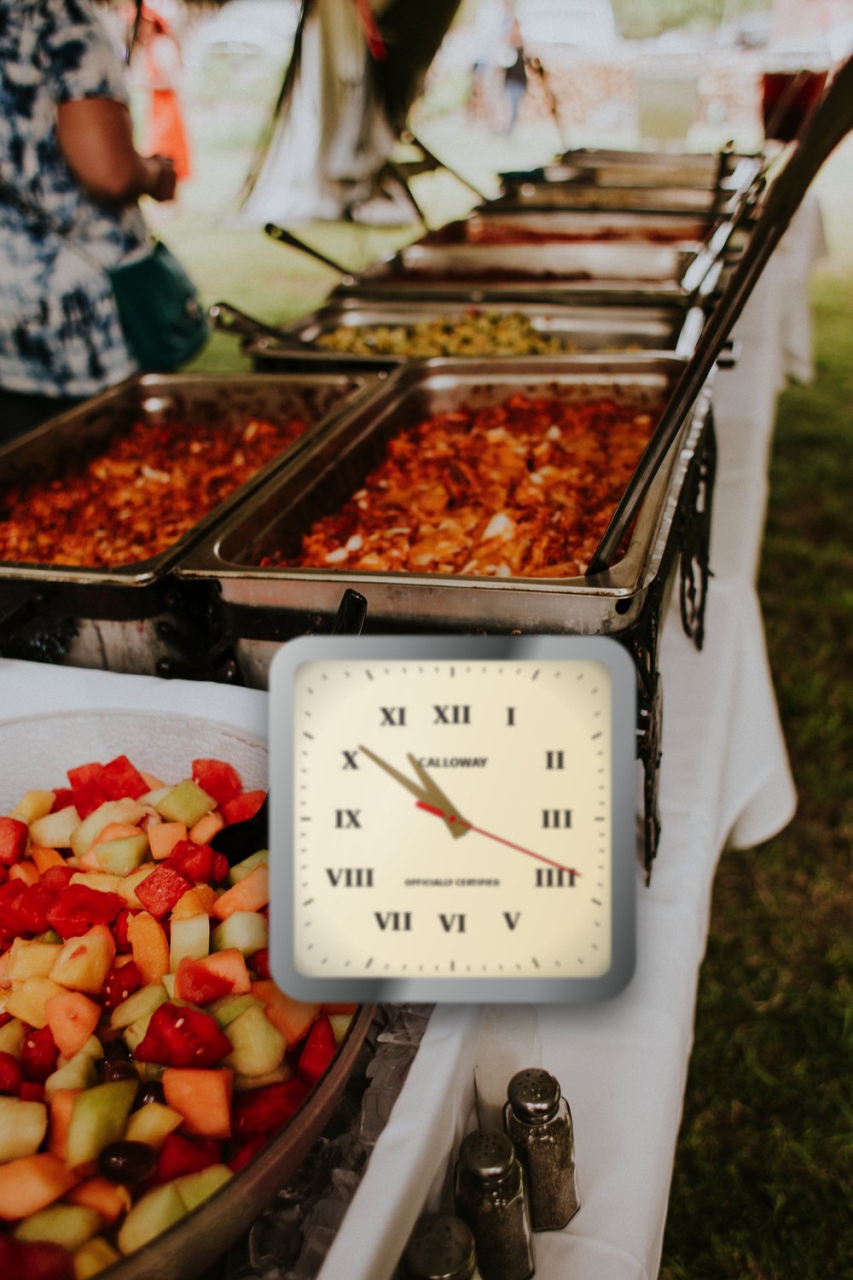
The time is **10:51:19**
